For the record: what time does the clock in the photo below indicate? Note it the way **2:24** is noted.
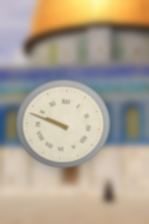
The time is **9:48**
